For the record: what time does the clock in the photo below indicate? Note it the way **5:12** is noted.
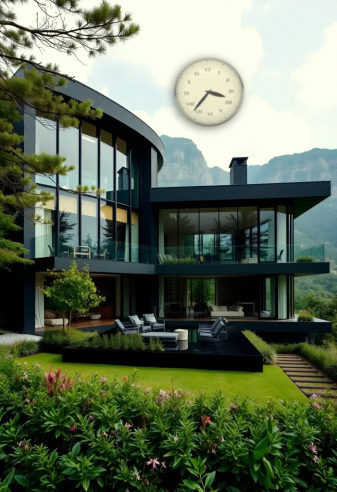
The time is **3:37**
